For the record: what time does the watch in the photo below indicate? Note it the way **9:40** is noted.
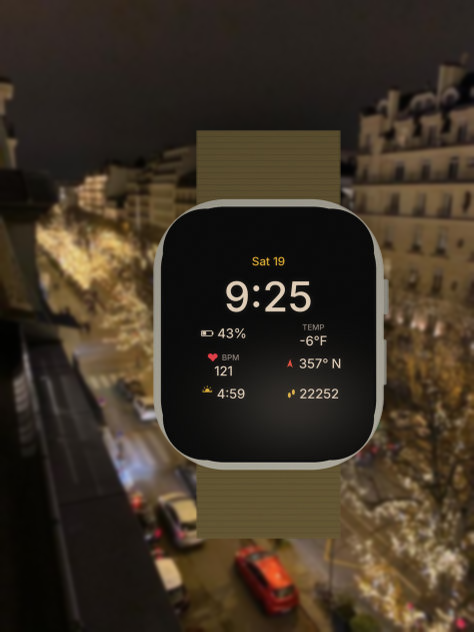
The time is **9:25**
